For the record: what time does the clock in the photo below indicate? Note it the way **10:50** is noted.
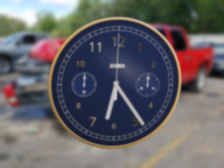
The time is **6:24**
